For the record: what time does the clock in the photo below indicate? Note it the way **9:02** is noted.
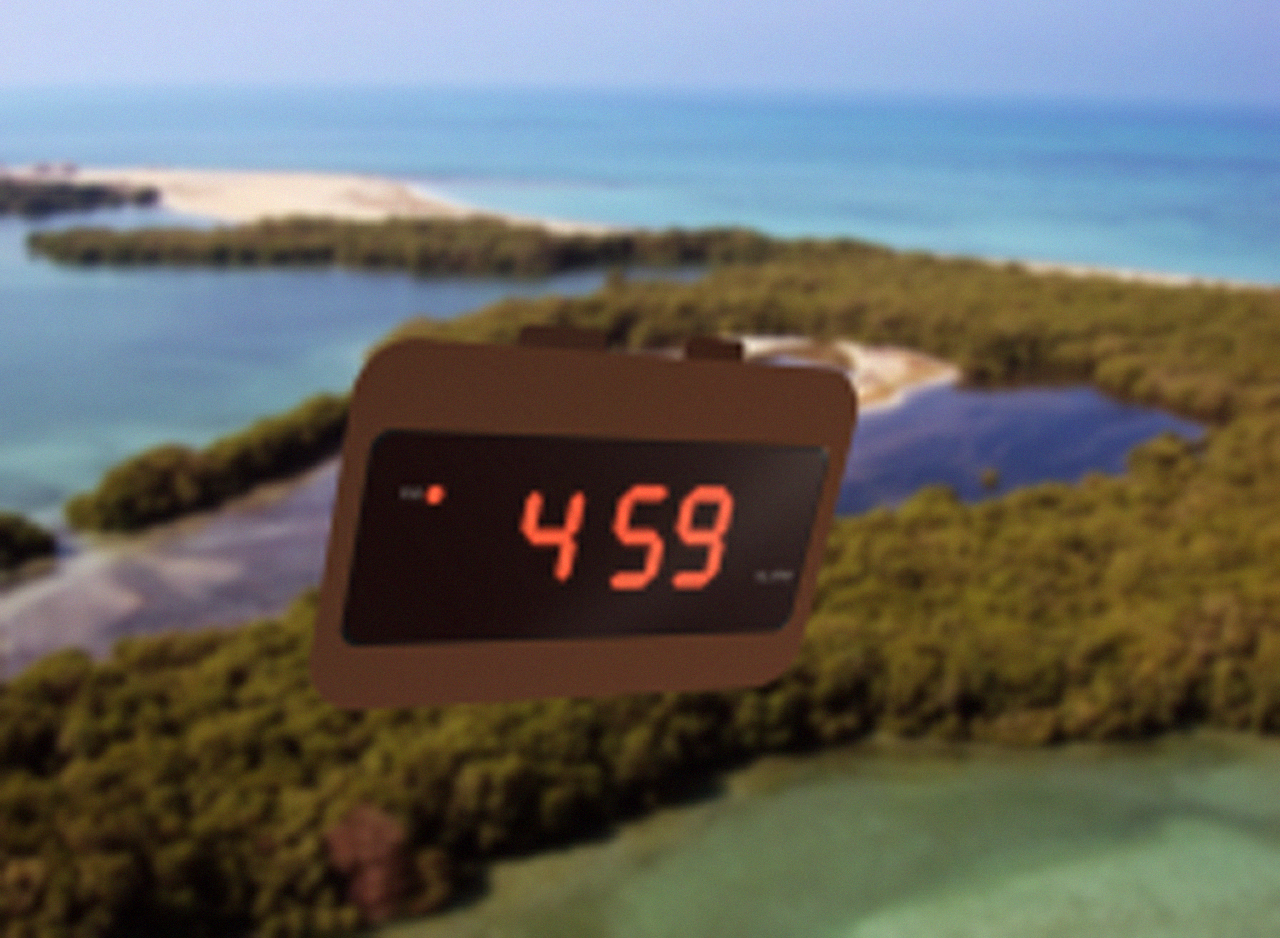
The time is **4:59**
